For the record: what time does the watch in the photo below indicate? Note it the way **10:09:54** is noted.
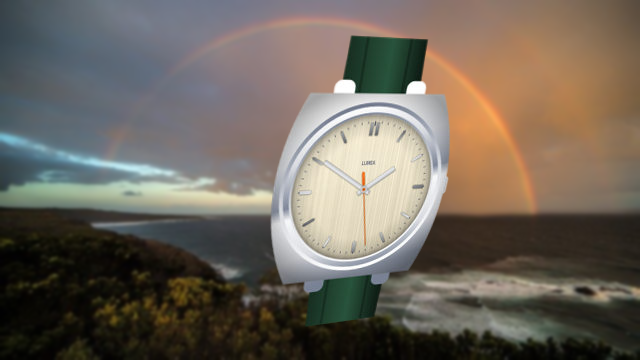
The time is **1:50:28**
